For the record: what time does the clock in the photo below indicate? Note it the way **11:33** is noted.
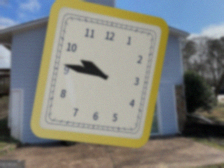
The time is **9:46**
